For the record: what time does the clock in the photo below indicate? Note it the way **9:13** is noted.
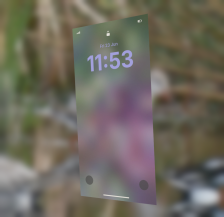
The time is **11:53**
